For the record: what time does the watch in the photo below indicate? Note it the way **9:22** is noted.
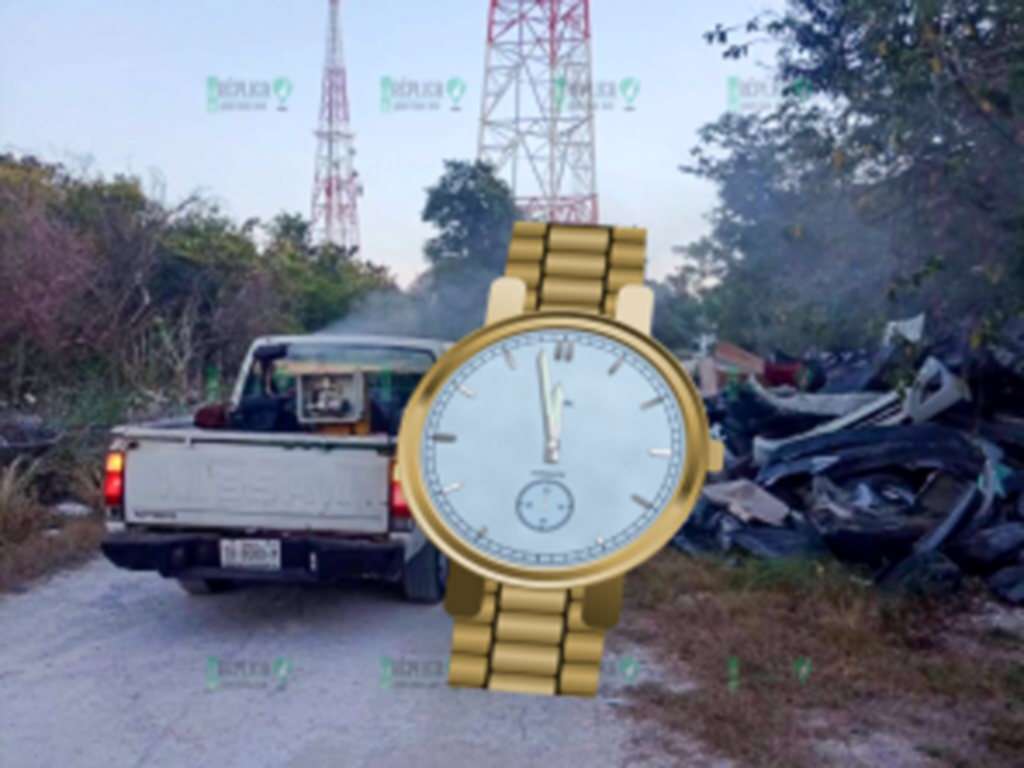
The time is **11:58**
